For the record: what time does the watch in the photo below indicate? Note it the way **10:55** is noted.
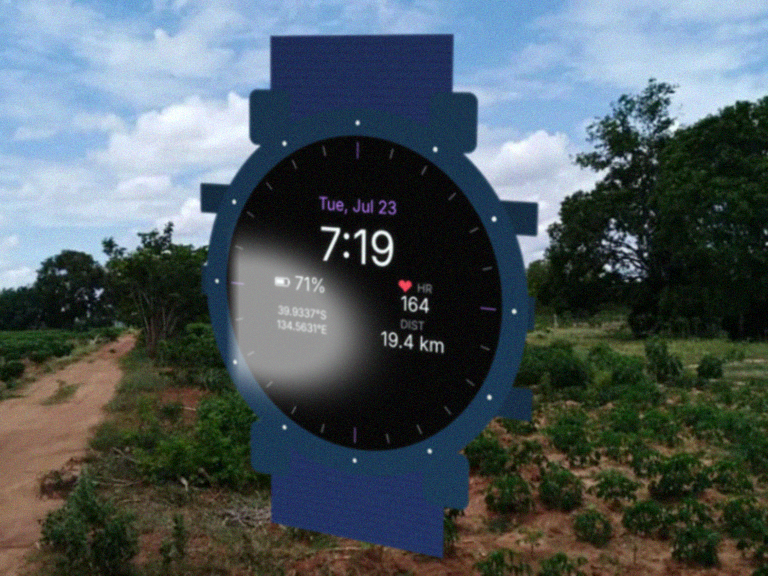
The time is **7:19**
